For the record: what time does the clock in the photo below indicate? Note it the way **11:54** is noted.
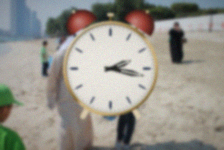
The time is **2:17**
